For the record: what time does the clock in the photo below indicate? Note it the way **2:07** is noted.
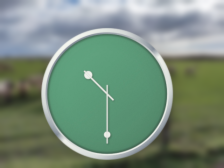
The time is **10:30**
